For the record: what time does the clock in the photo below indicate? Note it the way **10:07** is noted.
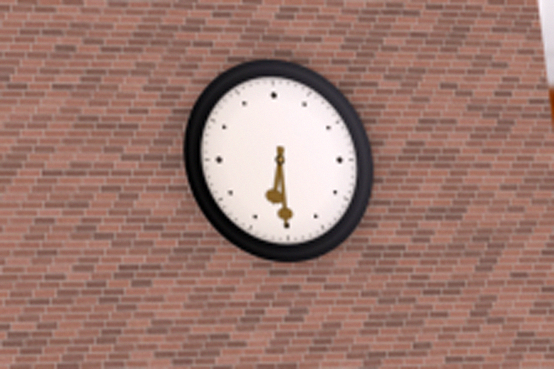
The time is **6:30**
